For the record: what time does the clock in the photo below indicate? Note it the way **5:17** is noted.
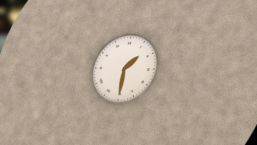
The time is **1:30**
